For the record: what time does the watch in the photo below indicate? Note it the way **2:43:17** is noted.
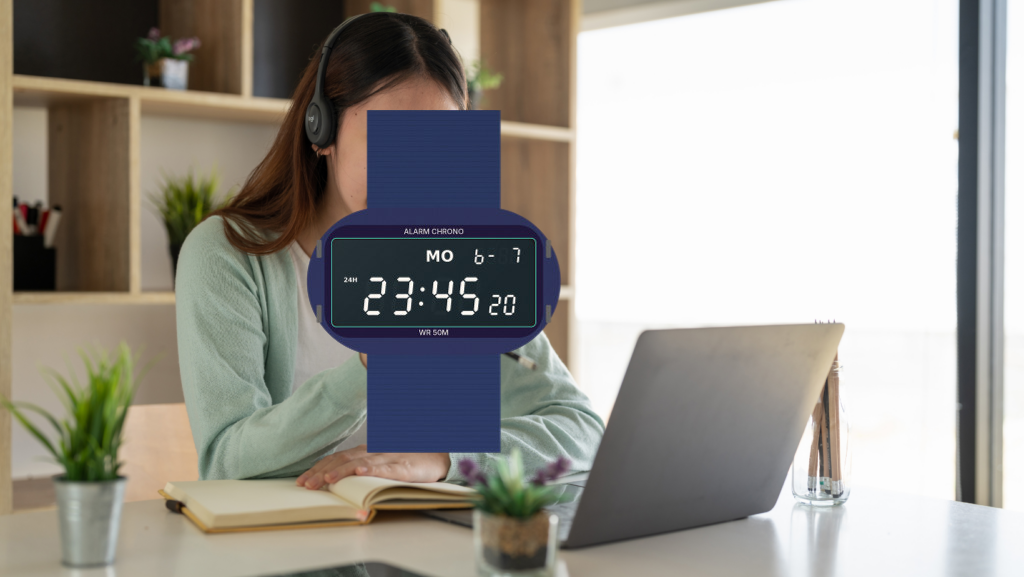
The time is **23:45:20**
